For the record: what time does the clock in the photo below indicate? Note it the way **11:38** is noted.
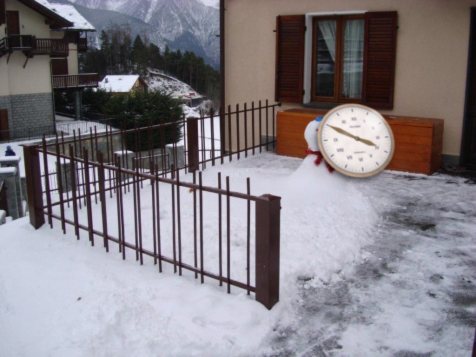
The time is **3:50**
